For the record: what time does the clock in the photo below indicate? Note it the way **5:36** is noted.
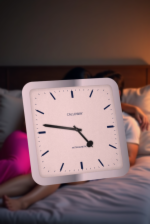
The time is **4:47**
